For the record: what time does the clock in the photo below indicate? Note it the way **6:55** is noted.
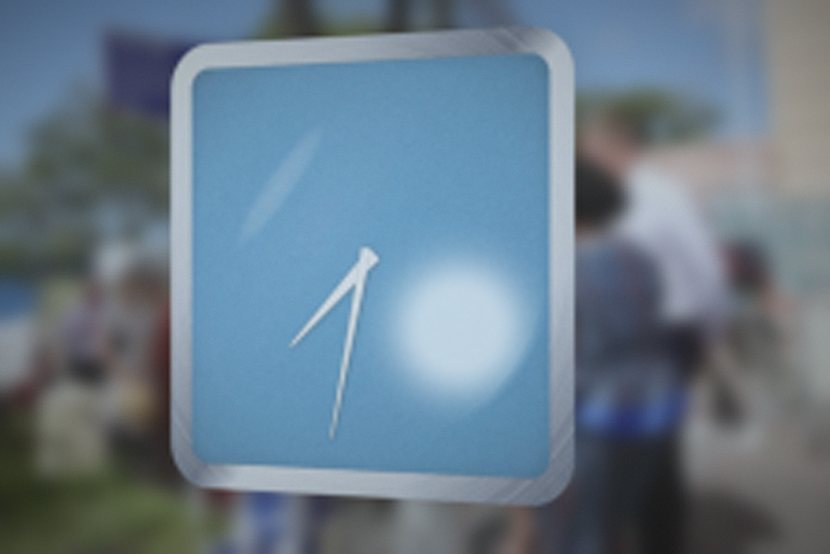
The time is **7:32**
